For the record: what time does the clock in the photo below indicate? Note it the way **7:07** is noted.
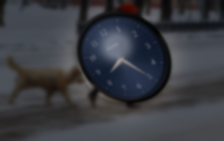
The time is **8:25**
